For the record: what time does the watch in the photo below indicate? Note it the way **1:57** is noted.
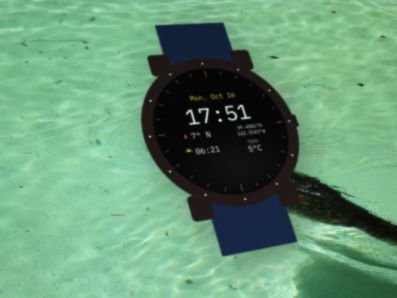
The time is **17:51**
